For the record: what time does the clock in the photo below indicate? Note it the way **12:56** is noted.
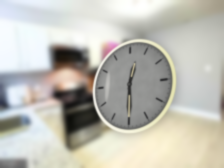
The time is **12:30**
